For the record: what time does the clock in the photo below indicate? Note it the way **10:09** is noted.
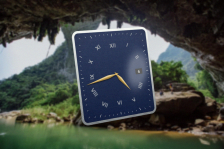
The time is **4:43**
